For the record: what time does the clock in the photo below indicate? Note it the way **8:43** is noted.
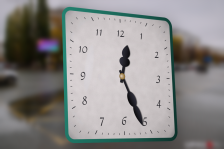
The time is **12:26**
